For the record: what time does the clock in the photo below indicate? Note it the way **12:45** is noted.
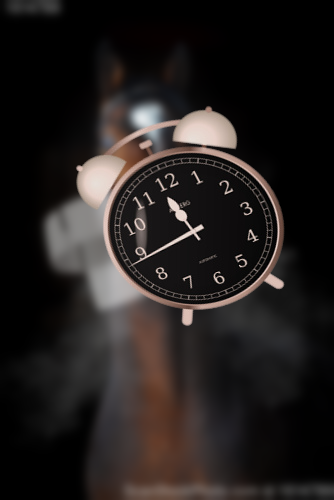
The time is **11:44**
